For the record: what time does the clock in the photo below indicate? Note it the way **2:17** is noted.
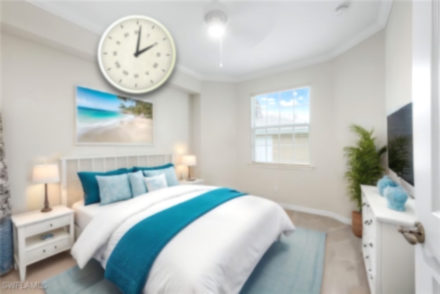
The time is **2:01**
